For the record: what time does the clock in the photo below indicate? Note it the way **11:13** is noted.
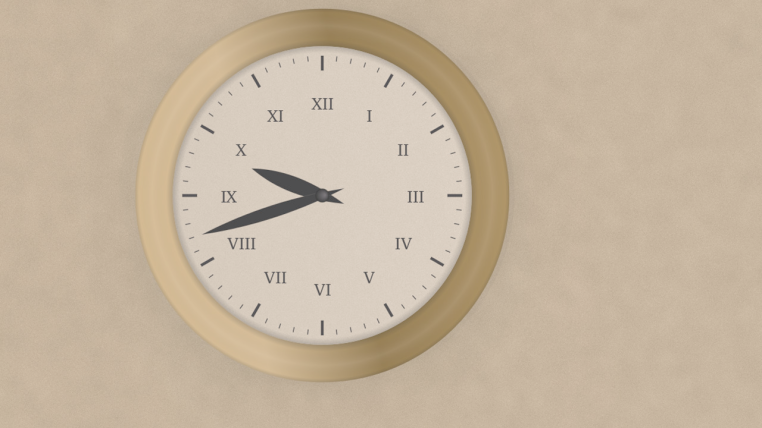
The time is **9:42**
